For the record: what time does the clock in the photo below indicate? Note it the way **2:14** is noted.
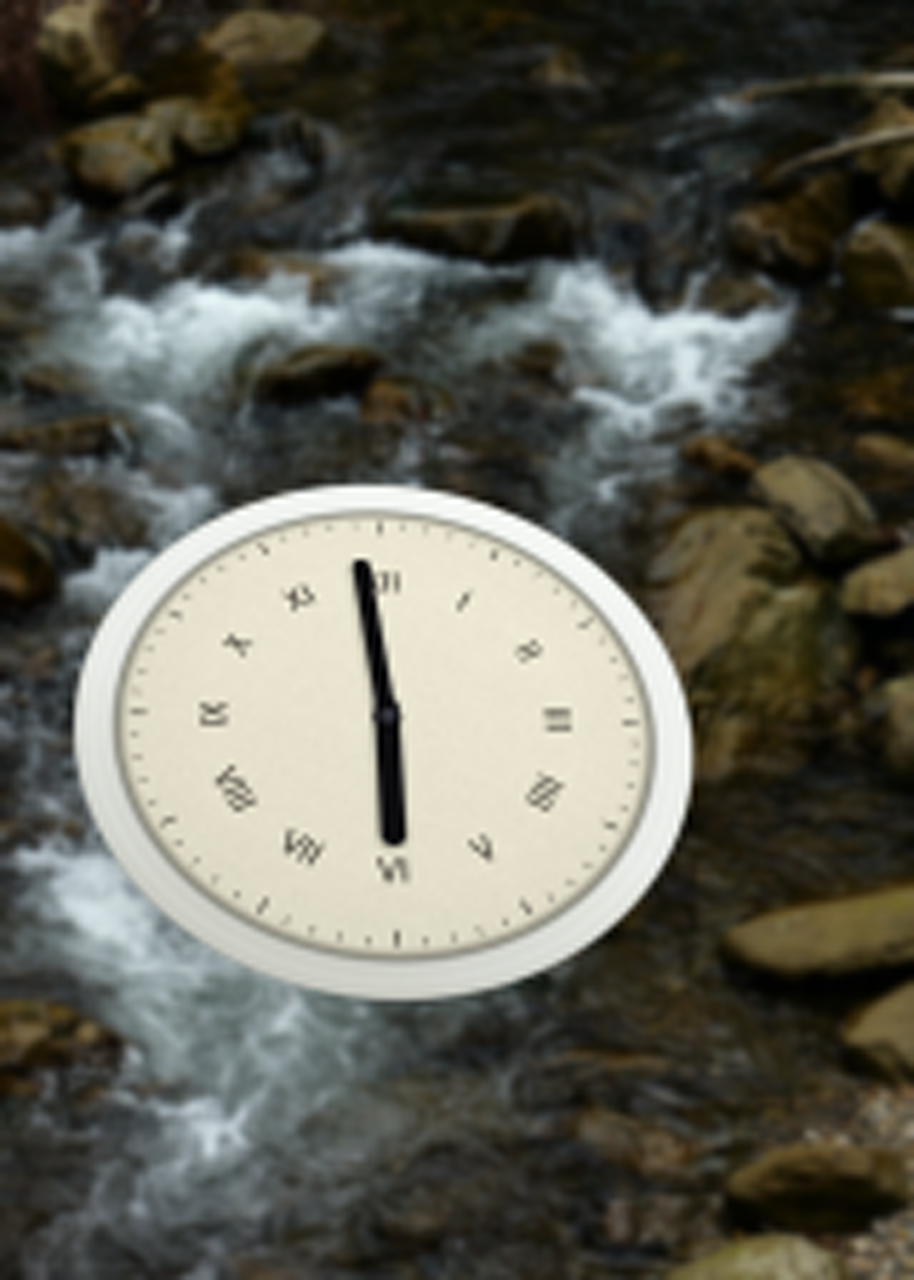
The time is **5:59**
